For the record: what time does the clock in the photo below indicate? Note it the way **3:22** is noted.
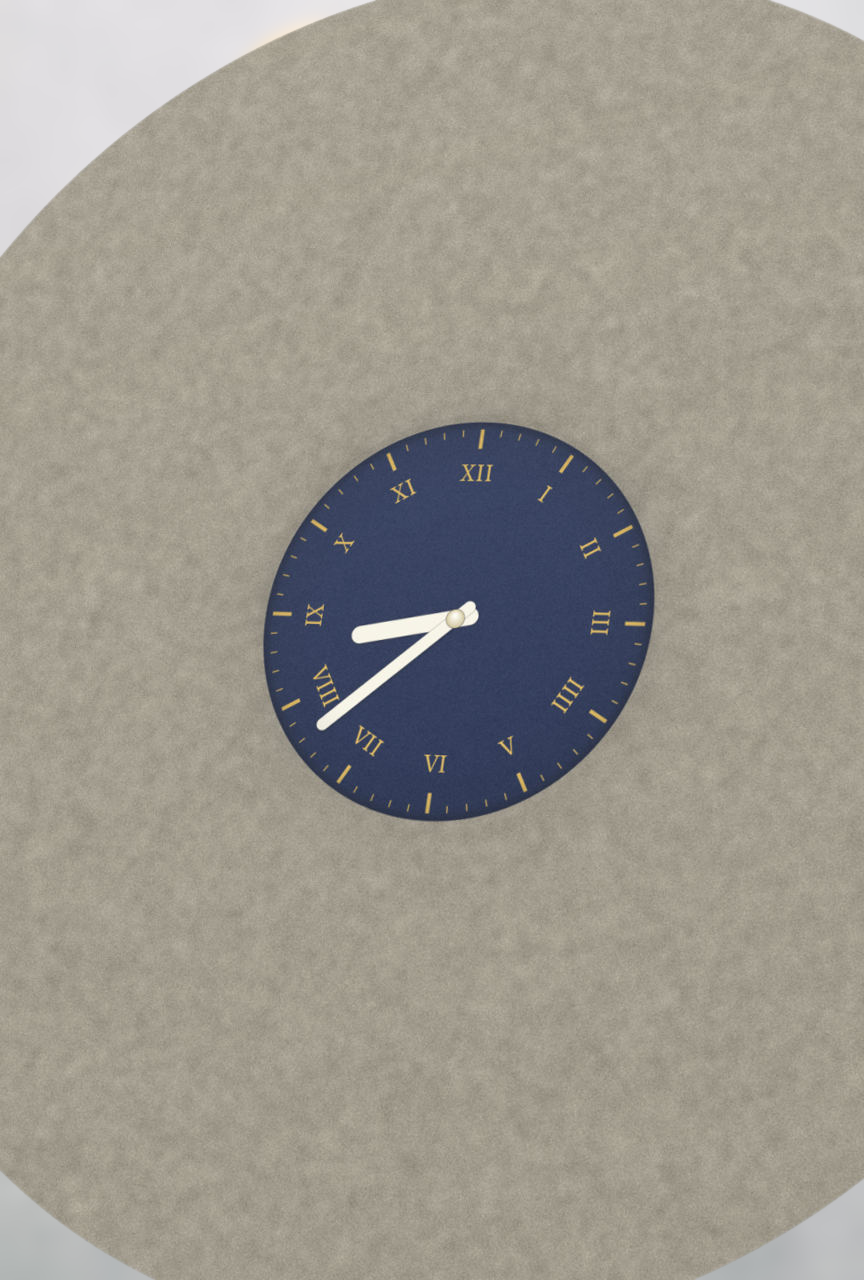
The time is **8:38**
